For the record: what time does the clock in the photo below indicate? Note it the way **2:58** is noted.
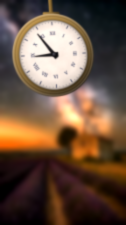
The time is **8:54**
